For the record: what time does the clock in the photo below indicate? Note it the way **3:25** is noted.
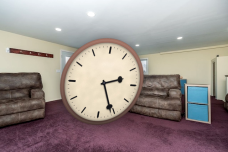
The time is **2:26**
